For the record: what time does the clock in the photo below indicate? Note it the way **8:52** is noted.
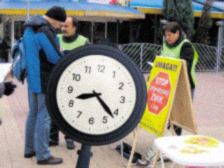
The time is **8:22**
